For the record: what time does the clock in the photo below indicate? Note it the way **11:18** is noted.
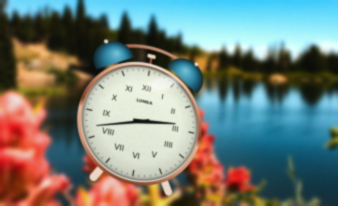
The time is **2:42**
